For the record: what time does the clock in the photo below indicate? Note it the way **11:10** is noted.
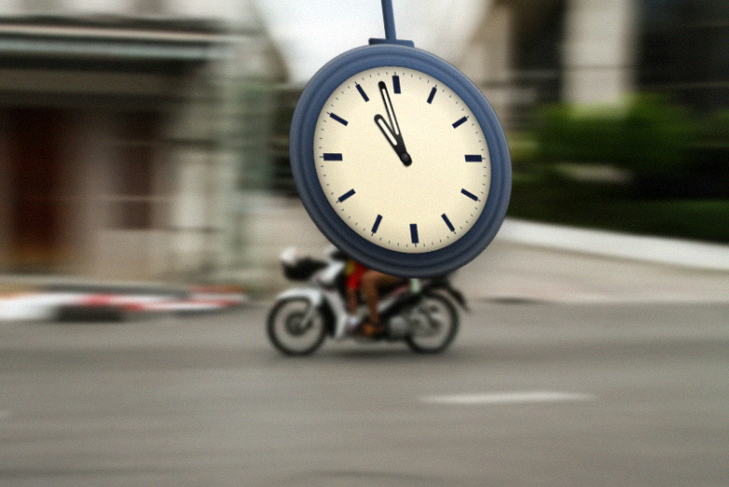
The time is **10:58**
